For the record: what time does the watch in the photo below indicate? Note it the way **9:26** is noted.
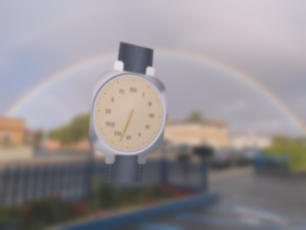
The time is **6:33**
